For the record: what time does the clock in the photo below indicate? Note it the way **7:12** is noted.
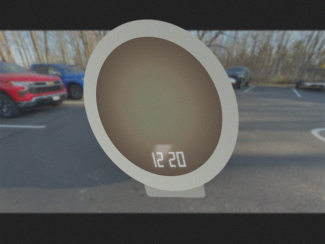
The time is **12:20**
